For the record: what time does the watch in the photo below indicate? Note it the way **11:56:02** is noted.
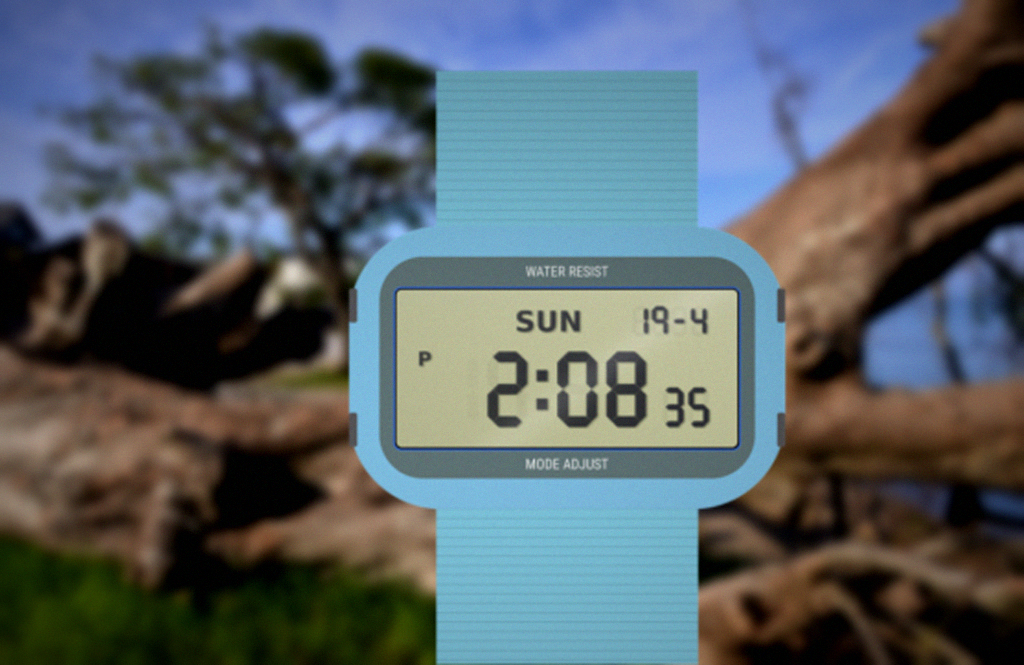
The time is **2:08:35**
